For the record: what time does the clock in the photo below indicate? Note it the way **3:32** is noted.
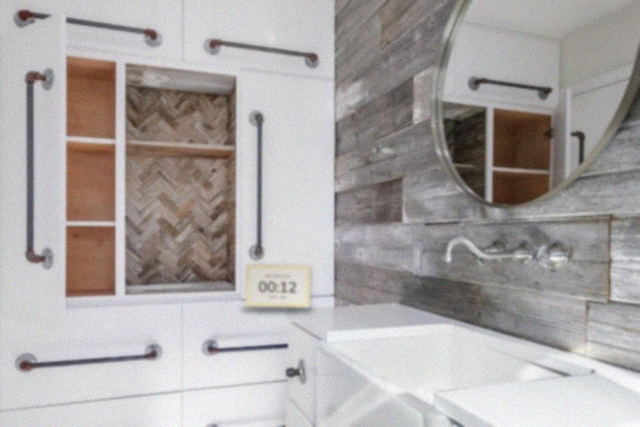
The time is **0:12**
